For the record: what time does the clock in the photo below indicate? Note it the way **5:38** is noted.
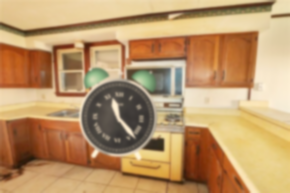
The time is **11:23**
